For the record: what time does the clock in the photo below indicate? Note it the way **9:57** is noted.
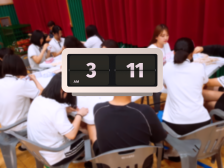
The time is **3:11**
